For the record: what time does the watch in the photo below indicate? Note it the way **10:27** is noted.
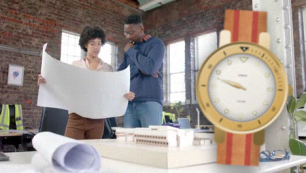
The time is **9:48**
